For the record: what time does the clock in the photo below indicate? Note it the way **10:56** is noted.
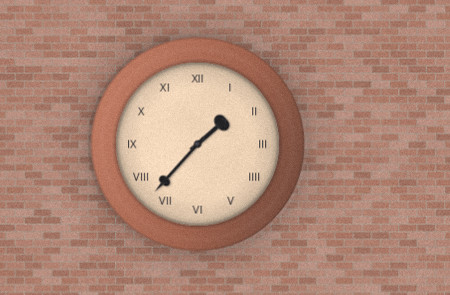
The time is **1:37**
